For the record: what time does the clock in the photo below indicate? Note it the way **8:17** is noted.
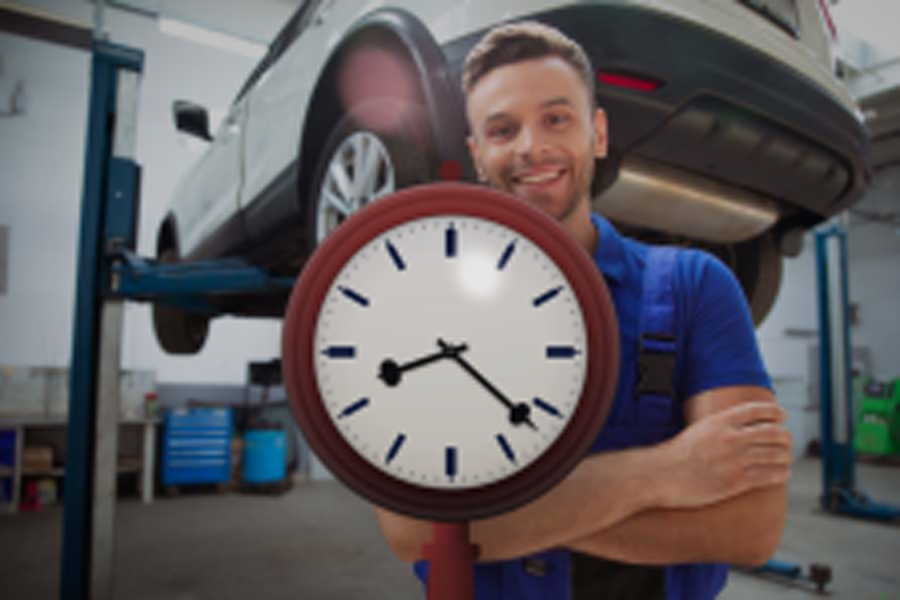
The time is **8:22**
